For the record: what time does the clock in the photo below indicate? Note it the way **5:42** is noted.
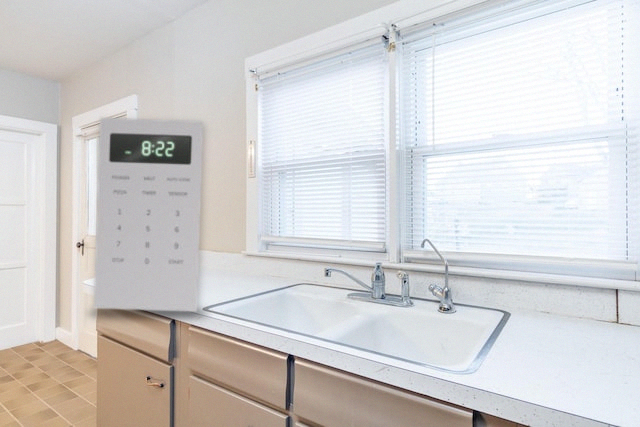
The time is **8:22**
